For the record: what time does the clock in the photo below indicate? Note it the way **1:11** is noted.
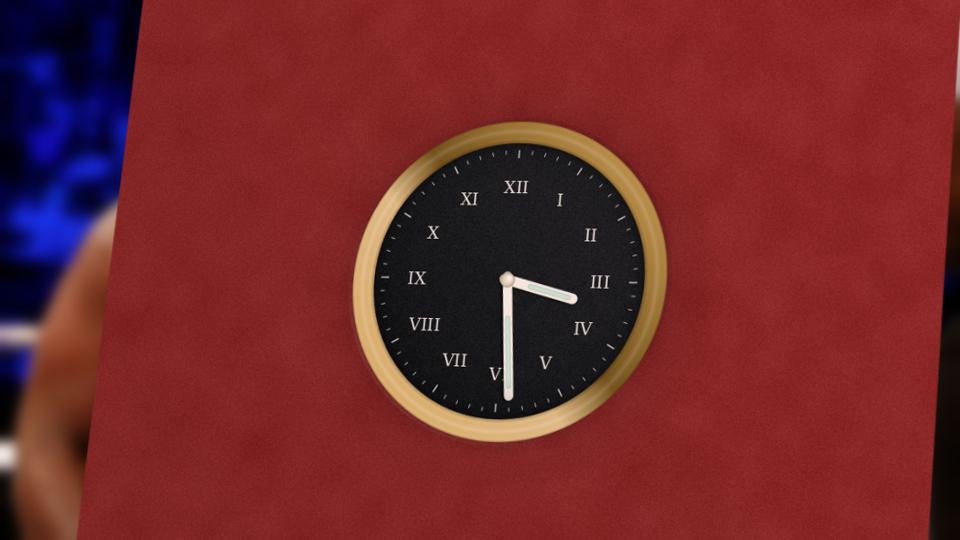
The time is **3:29**
